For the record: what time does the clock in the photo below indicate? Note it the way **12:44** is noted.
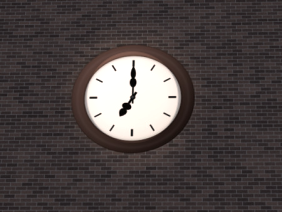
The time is **7:00**
